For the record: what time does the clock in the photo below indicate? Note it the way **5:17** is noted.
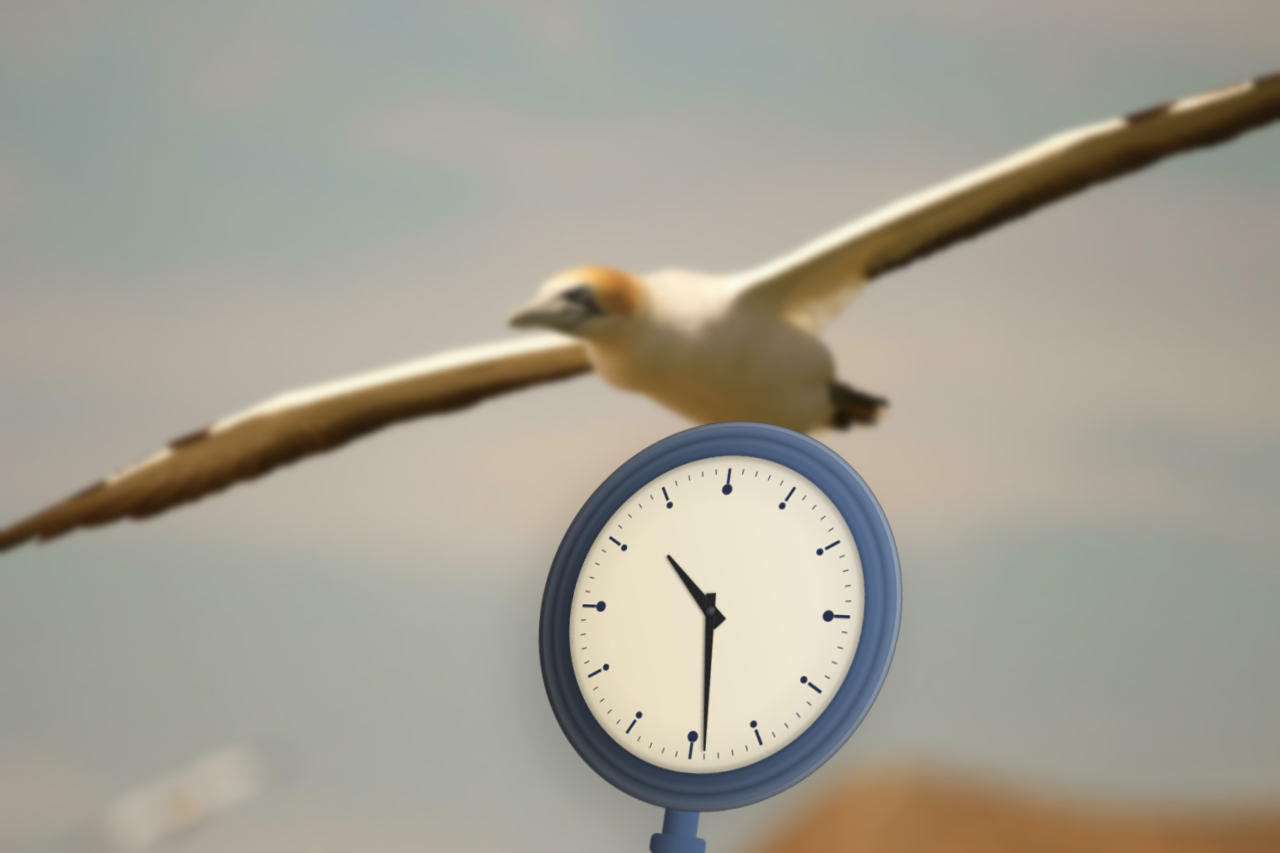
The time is **10:29**
